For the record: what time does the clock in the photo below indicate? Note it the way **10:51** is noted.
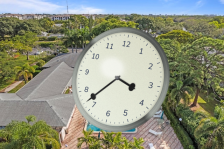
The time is **3:37**
